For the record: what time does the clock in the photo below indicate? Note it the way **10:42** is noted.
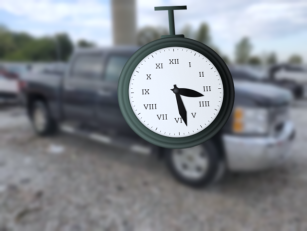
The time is **3:28**
